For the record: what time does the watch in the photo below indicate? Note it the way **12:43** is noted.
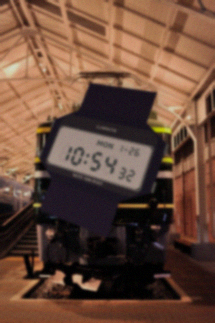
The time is **10:54**
